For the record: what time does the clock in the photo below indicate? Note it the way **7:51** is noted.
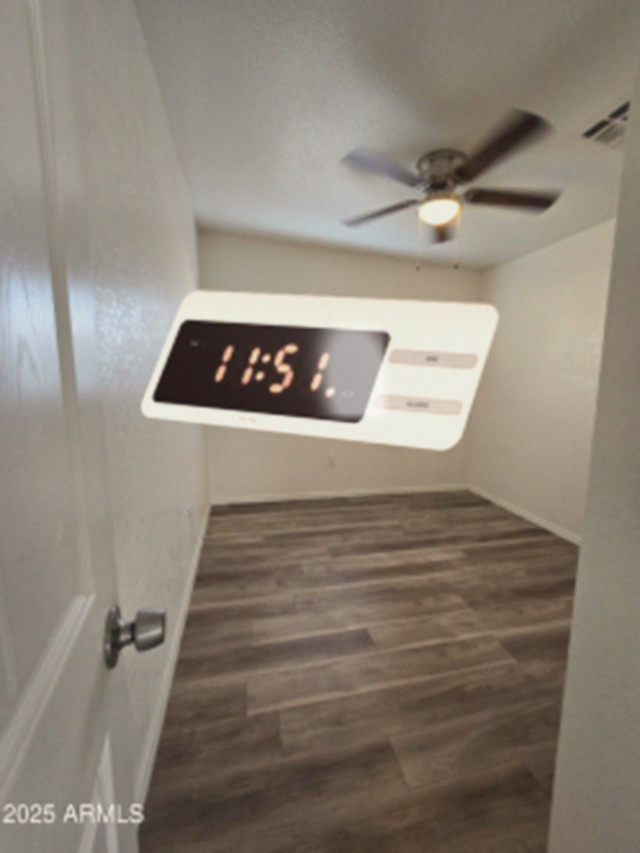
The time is **11:51**
